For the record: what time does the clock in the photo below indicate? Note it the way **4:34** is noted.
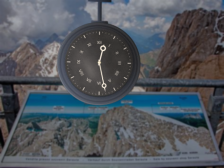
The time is **12:28**
